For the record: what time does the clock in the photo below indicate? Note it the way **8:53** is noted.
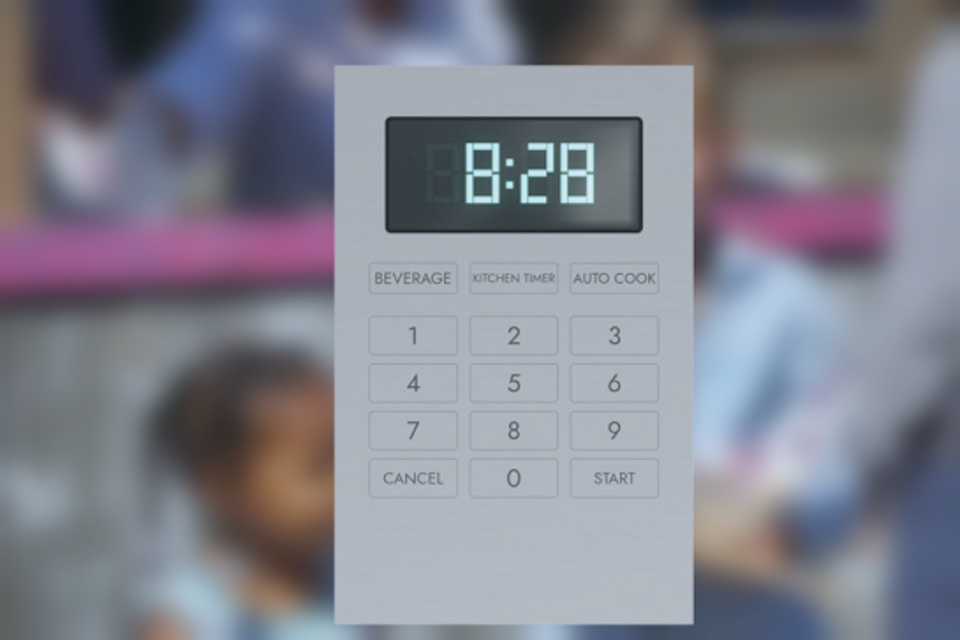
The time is **8:28**
